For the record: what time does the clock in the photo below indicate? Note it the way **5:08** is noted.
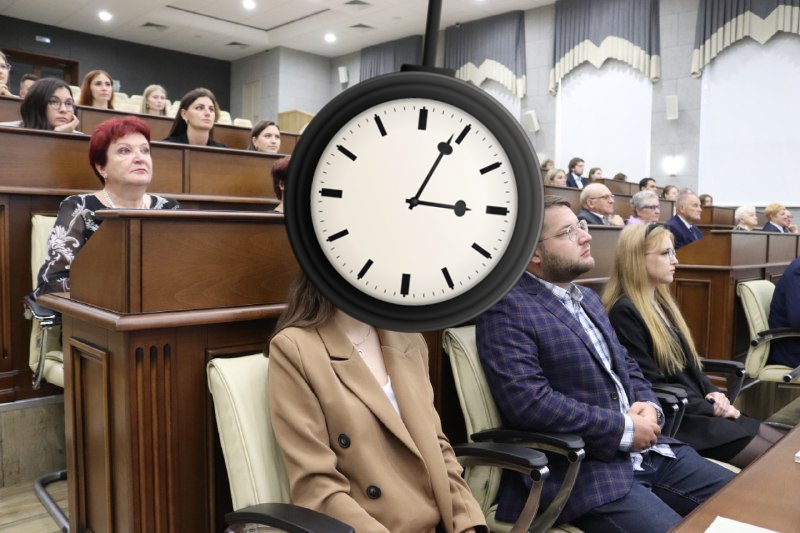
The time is **3:04**
